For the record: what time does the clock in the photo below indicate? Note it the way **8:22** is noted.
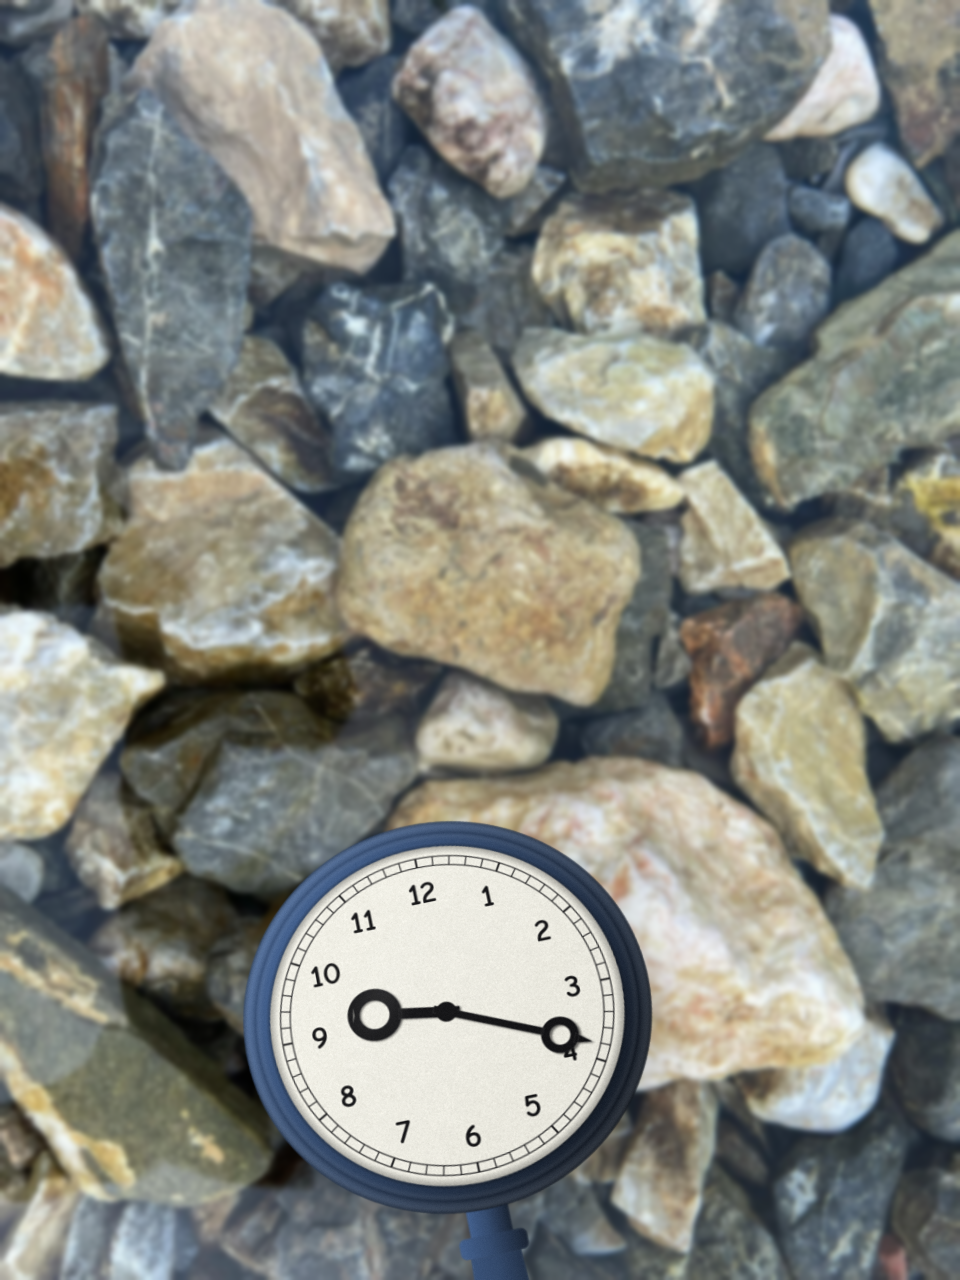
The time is **9:19**
